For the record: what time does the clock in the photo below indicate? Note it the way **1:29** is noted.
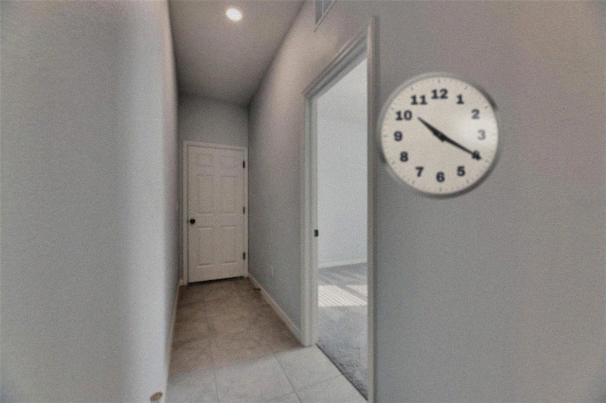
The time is **10:20**
